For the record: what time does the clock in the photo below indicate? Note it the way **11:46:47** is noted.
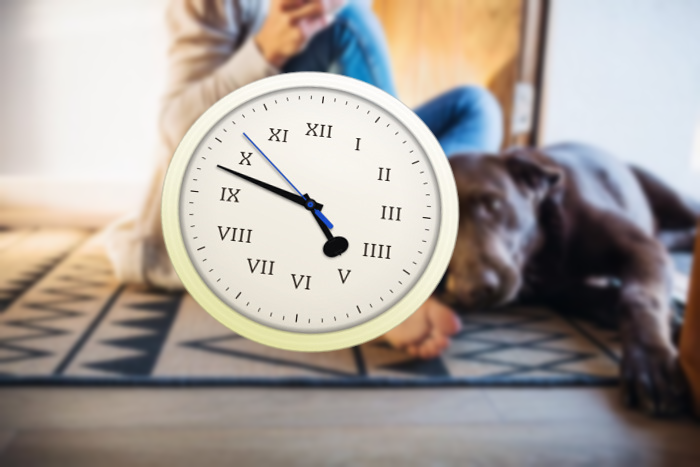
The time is **4:47:52**
